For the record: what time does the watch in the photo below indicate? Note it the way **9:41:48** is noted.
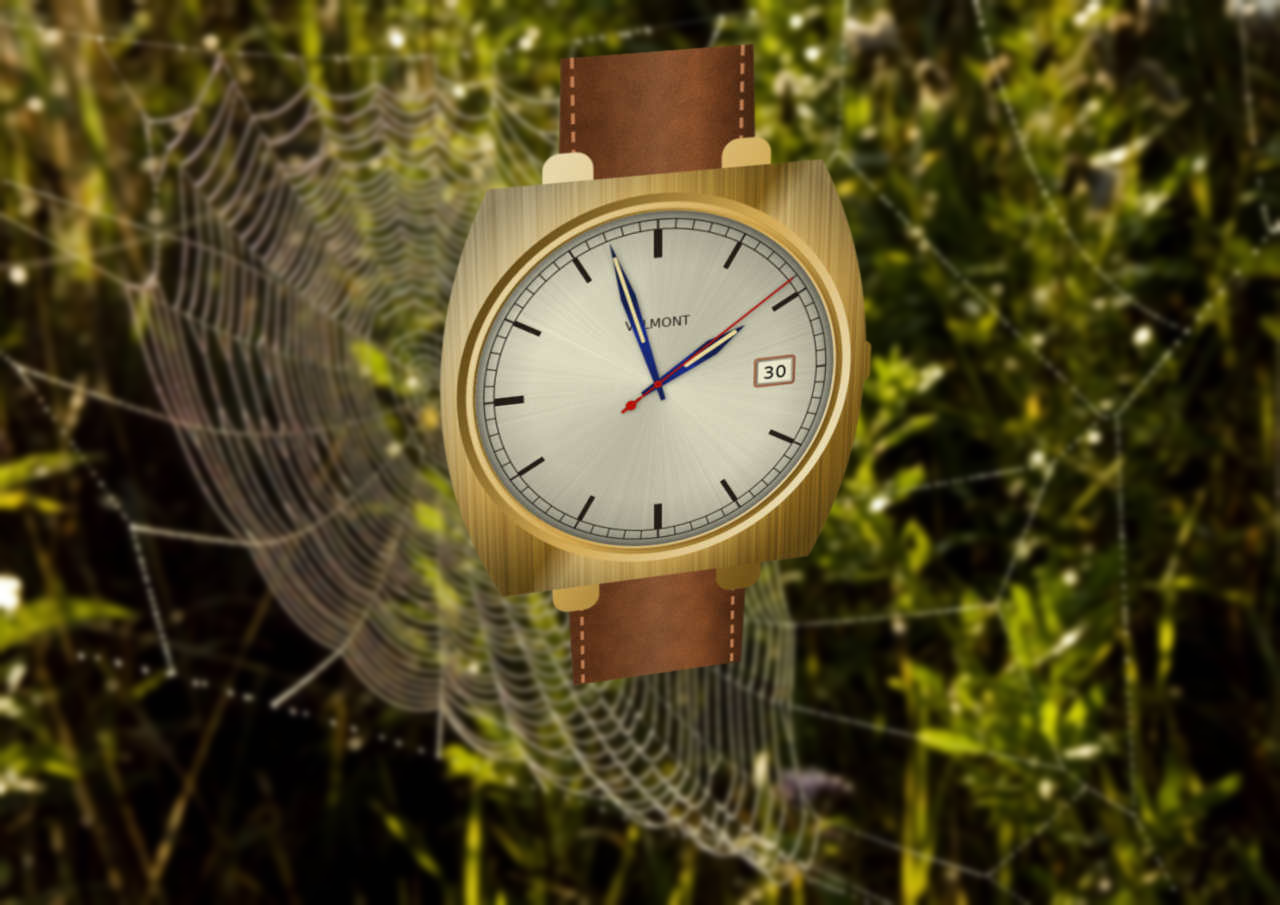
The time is **1:57:09**
